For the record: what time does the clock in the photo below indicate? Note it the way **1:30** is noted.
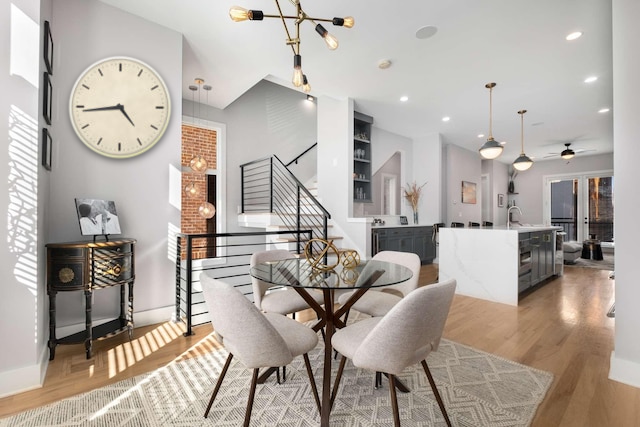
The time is **4:44**
